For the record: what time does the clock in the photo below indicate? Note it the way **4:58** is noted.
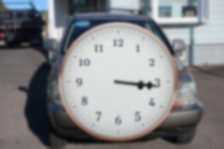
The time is **3:16**
